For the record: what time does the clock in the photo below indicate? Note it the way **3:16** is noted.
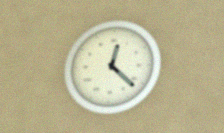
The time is **12:22**
